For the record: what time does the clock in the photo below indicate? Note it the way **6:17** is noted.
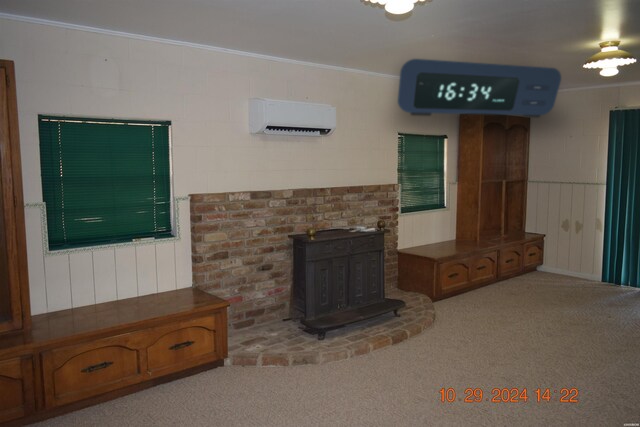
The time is **16:34**
